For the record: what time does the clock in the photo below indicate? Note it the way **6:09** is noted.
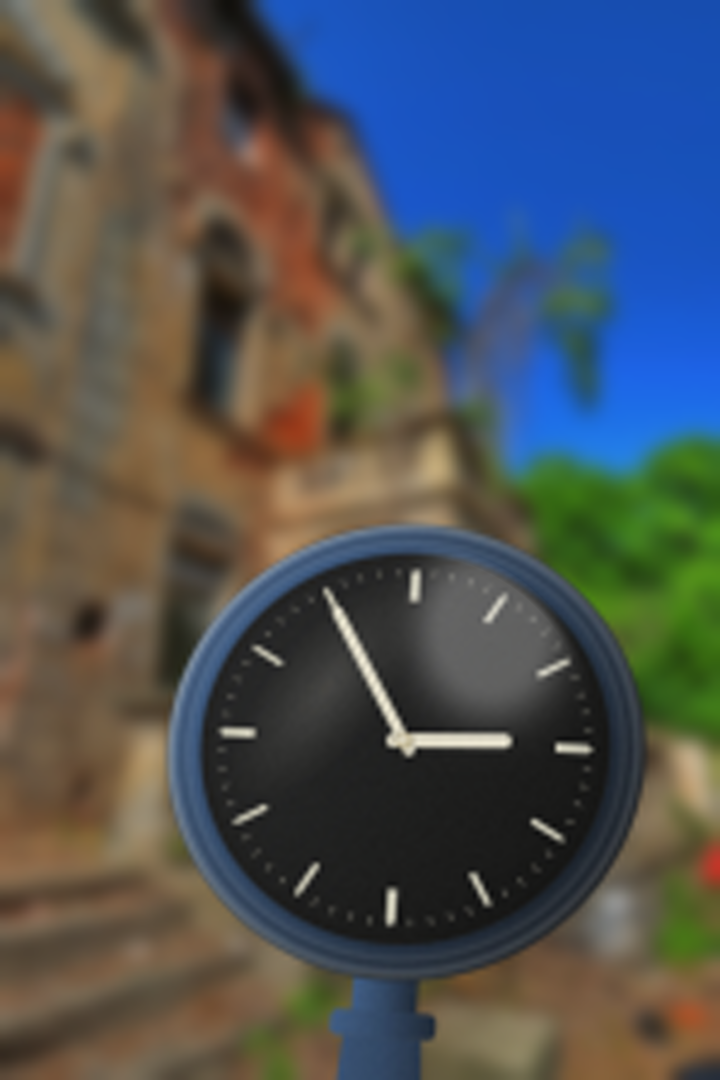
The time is **2:55**
